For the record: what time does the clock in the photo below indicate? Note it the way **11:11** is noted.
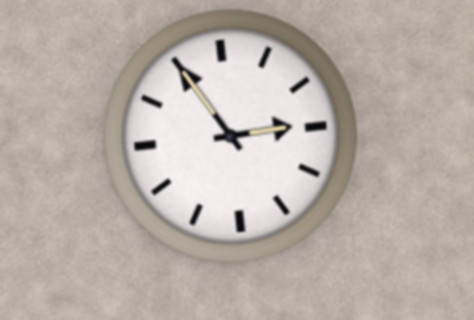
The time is **2:55**
